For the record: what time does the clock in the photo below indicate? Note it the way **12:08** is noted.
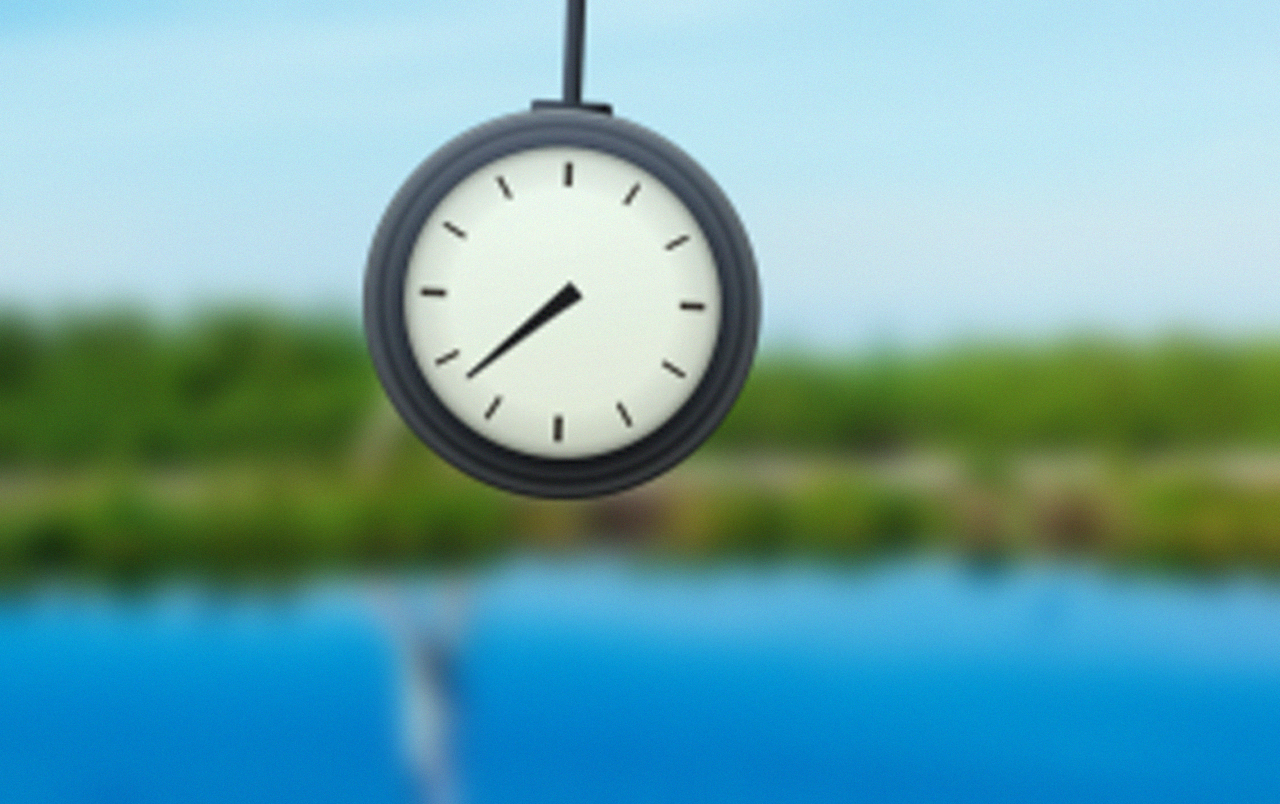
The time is **7:38**
